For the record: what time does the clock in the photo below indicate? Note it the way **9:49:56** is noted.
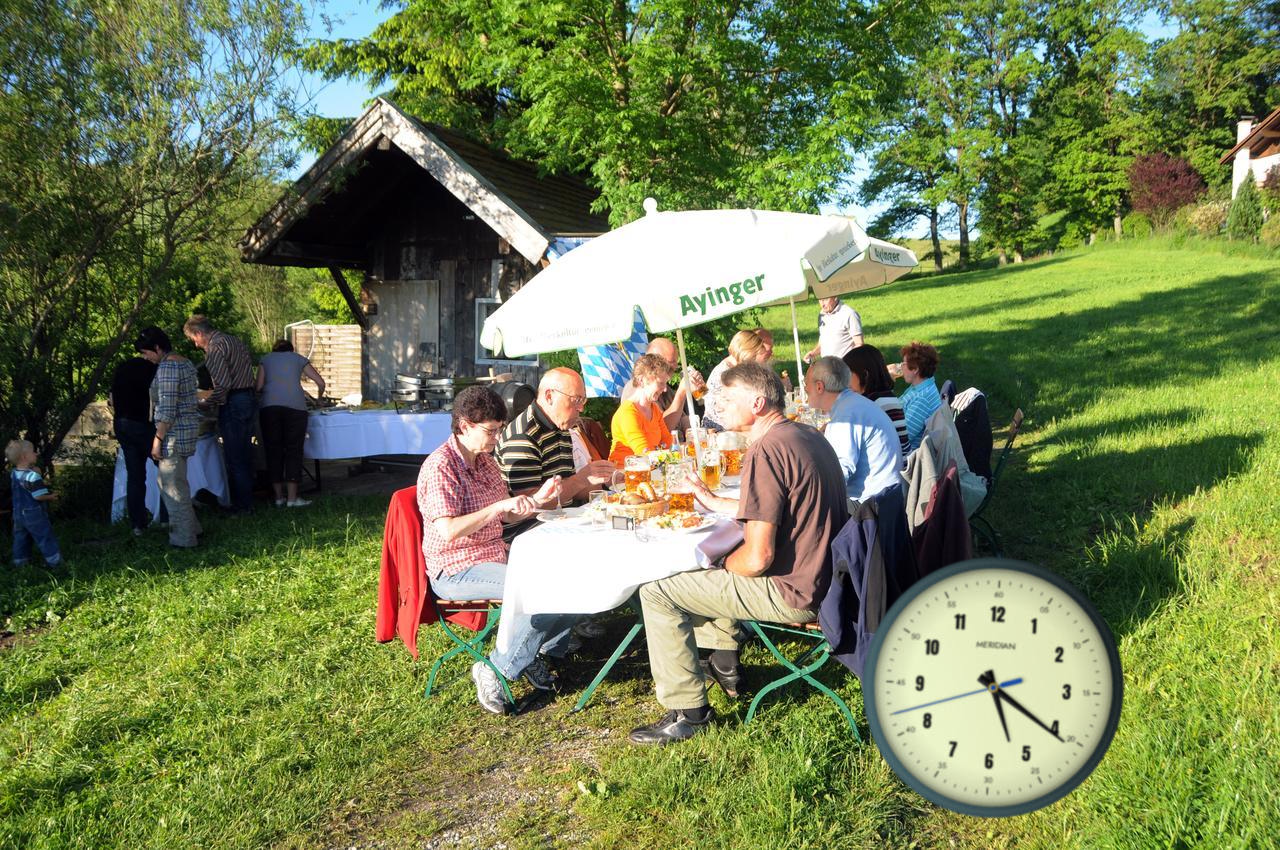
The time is **5:20:42**
